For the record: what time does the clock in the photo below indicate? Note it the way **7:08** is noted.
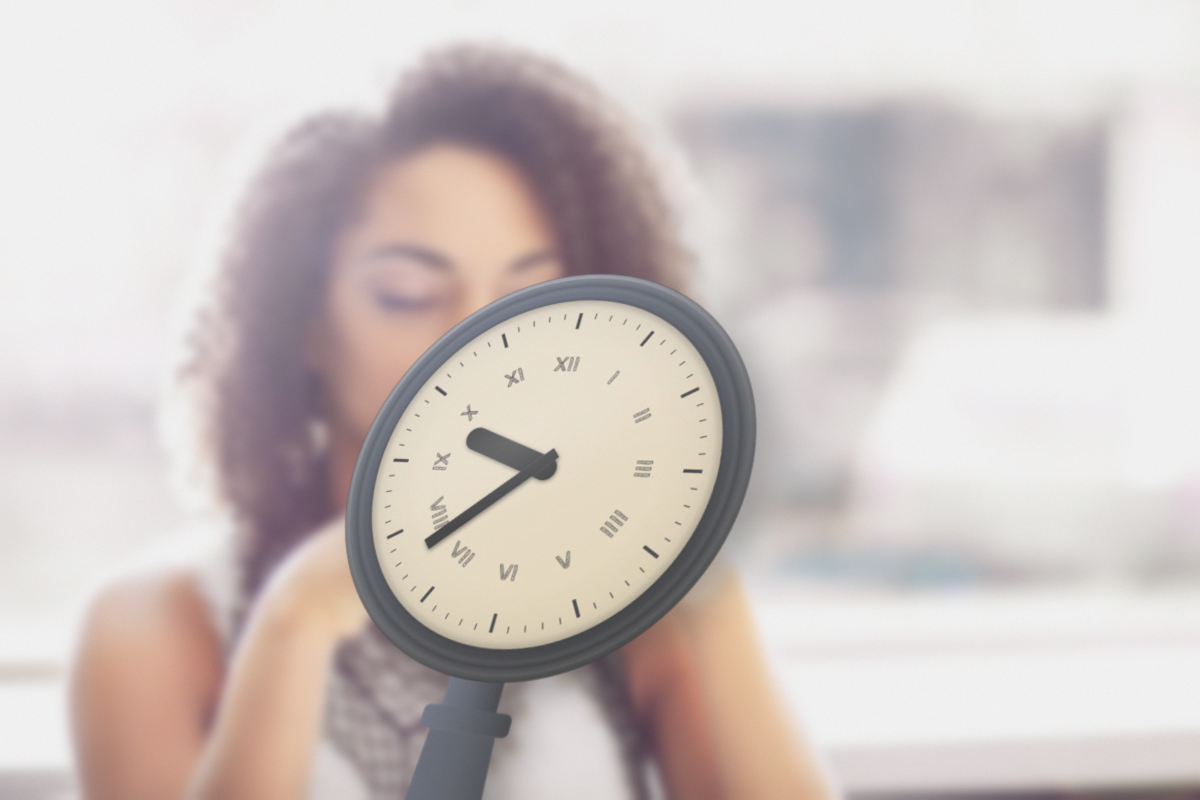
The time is **9:38**
